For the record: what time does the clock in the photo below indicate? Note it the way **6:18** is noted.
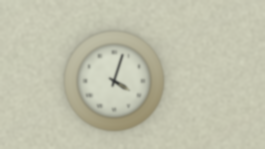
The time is **4:03**
